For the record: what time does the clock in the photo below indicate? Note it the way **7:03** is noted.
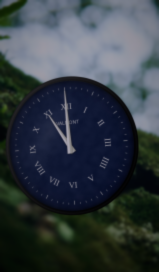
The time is **11:00**
